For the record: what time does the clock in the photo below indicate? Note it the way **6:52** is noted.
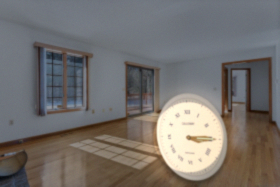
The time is **3:15**
